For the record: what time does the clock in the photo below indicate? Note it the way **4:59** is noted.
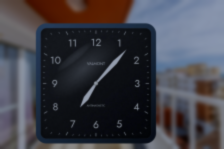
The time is **7:07**
